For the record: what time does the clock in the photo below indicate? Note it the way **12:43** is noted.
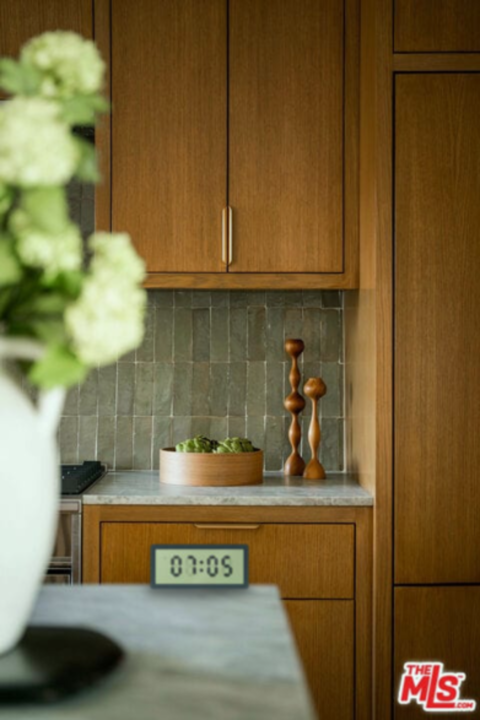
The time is **7:05**
